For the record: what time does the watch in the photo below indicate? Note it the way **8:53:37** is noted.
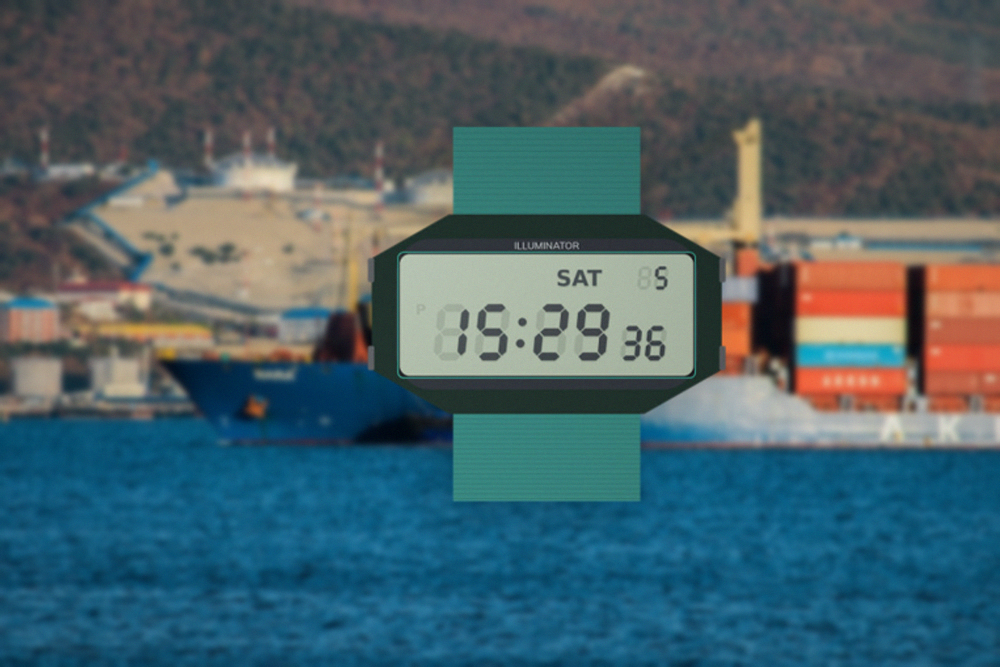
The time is **15:29:36**
